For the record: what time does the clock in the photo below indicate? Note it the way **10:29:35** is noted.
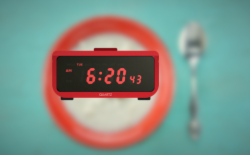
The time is **6:20:43**
